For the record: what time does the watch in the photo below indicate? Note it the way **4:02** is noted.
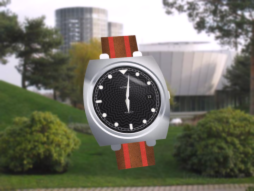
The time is **6:02**
